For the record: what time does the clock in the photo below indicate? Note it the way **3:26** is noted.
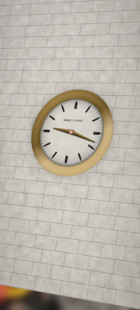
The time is **9:18**
